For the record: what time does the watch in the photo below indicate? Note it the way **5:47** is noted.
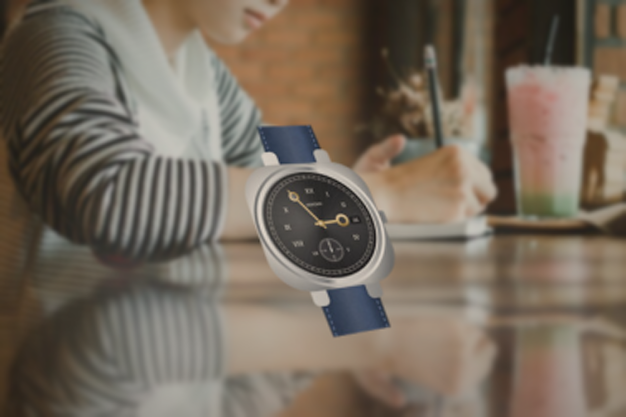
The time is **2:55**
